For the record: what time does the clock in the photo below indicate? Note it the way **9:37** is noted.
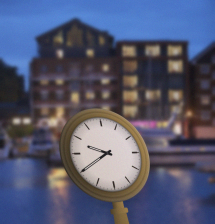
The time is **9:40**
